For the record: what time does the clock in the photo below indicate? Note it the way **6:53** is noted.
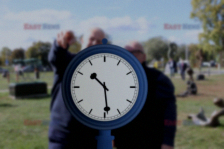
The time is **10:29**
